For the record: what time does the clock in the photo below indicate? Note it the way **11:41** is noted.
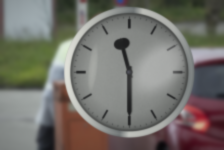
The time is **11:30**
